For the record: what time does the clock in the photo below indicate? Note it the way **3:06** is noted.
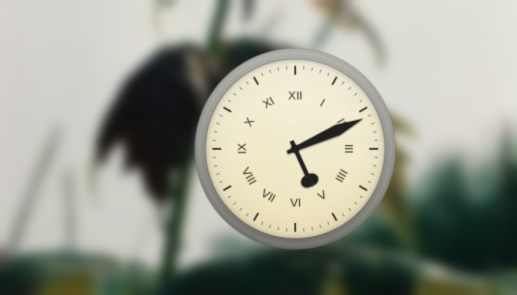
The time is **5:11**
